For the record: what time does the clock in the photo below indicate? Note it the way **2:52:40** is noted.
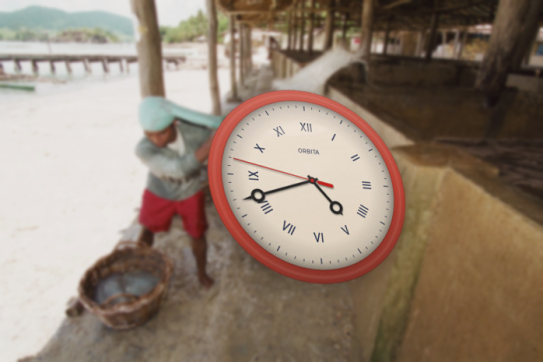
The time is **4:41:47**
